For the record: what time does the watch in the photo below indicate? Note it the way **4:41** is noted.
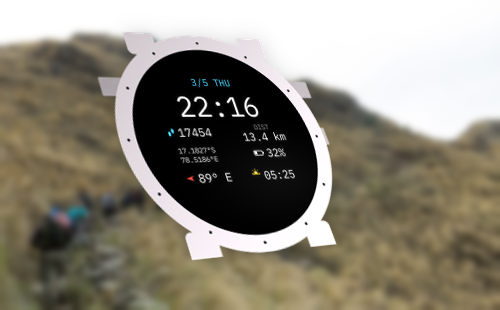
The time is **22:16**
